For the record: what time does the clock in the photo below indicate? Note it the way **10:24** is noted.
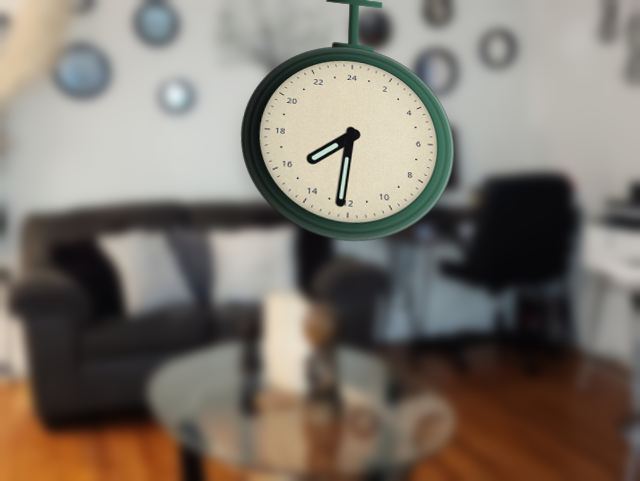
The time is **15:31**
